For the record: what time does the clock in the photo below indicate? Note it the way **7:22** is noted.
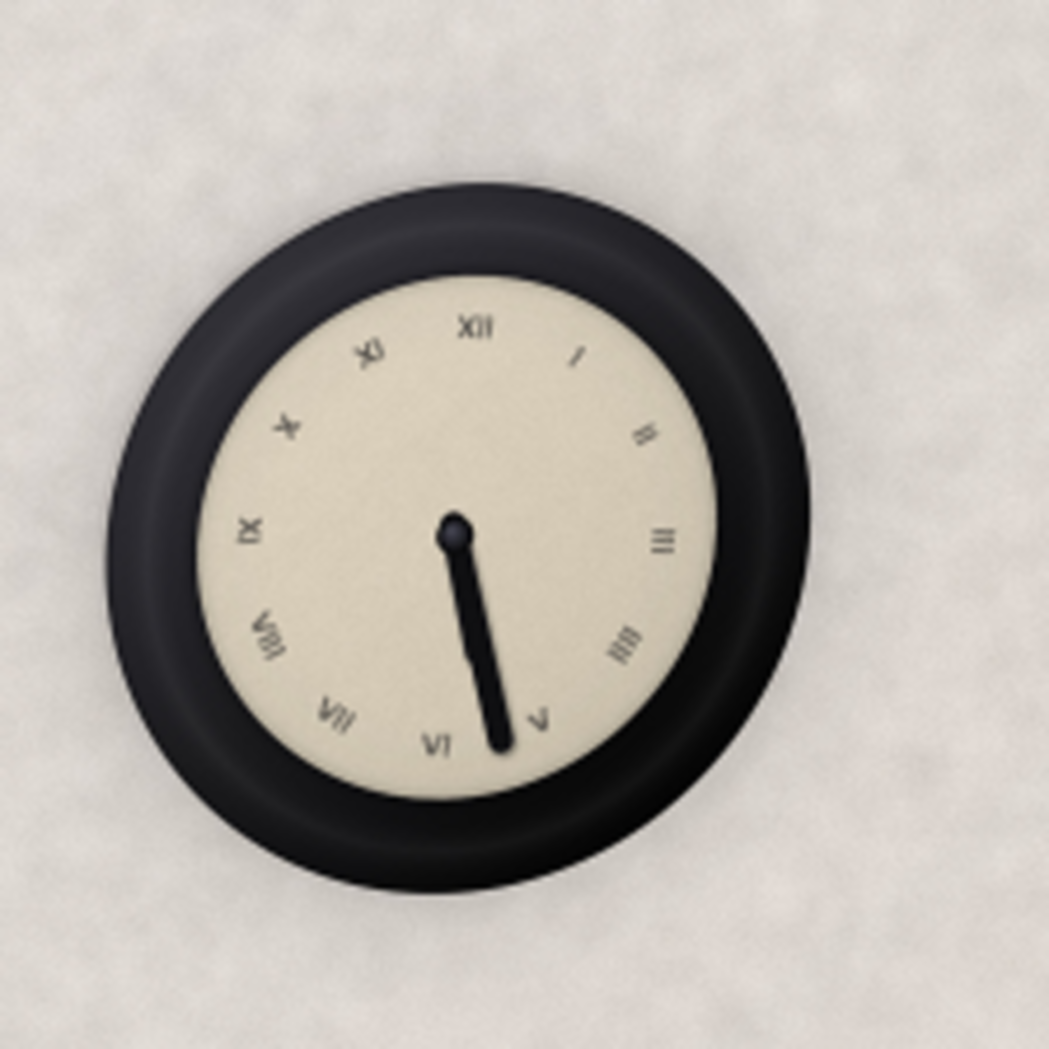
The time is **5:27**
